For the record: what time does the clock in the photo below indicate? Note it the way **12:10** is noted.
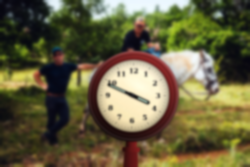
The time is **3:49**
